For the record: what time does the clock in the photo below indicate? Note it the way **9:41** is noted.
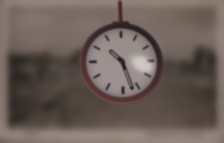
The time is **10:27**
